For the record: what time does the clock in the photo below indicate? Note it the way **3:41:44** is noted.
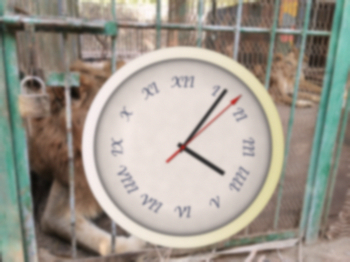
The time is **4:06:08**
